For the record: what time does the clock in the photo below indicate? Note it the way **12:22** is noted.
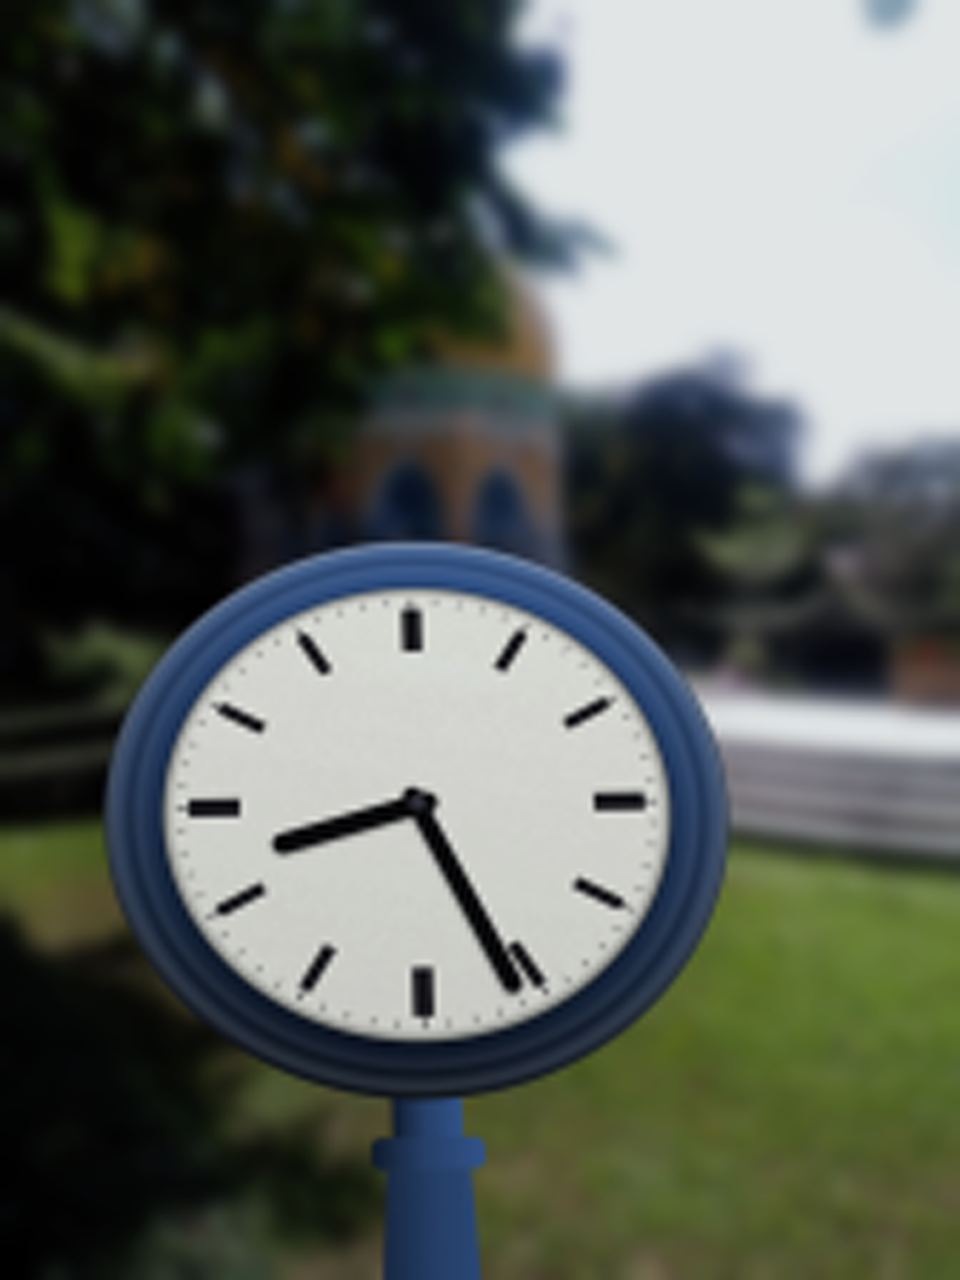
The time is **8:26**
